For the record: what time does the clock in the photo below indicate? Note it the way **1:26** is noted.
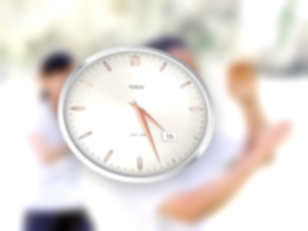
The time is **4:27**
